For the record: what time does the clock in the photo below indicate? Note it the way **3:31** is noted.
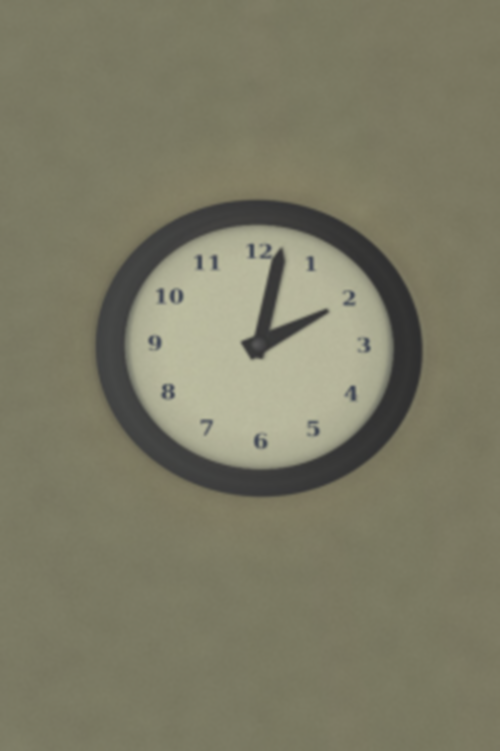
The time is **2:02**
